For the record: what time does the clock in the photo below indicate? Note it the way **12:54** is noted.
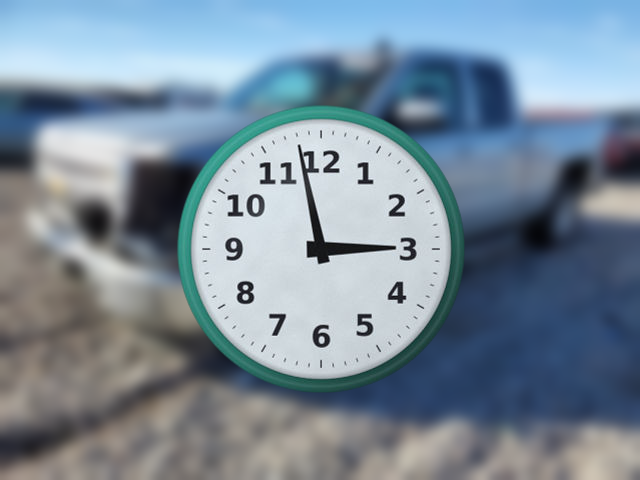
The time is **2:58**
